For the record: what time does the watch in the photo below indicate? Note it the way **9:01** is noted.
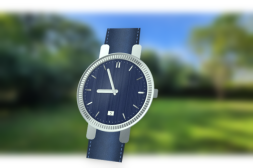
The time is **8:56**
